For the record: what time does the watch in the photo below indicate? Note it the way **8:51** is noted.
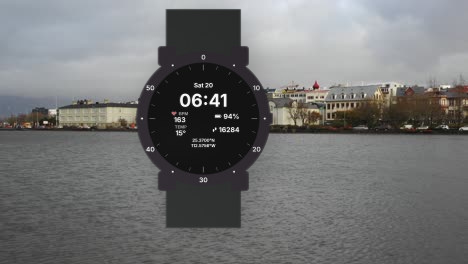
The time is **6:41**
